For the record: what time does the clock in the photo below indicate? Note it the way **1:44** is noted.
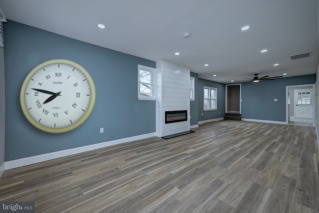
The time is **7:47**
